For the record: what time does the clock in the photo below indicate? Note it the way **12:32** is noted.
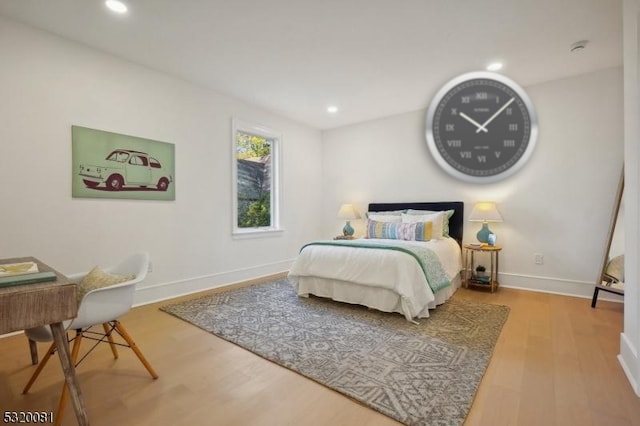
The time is **10:08**
